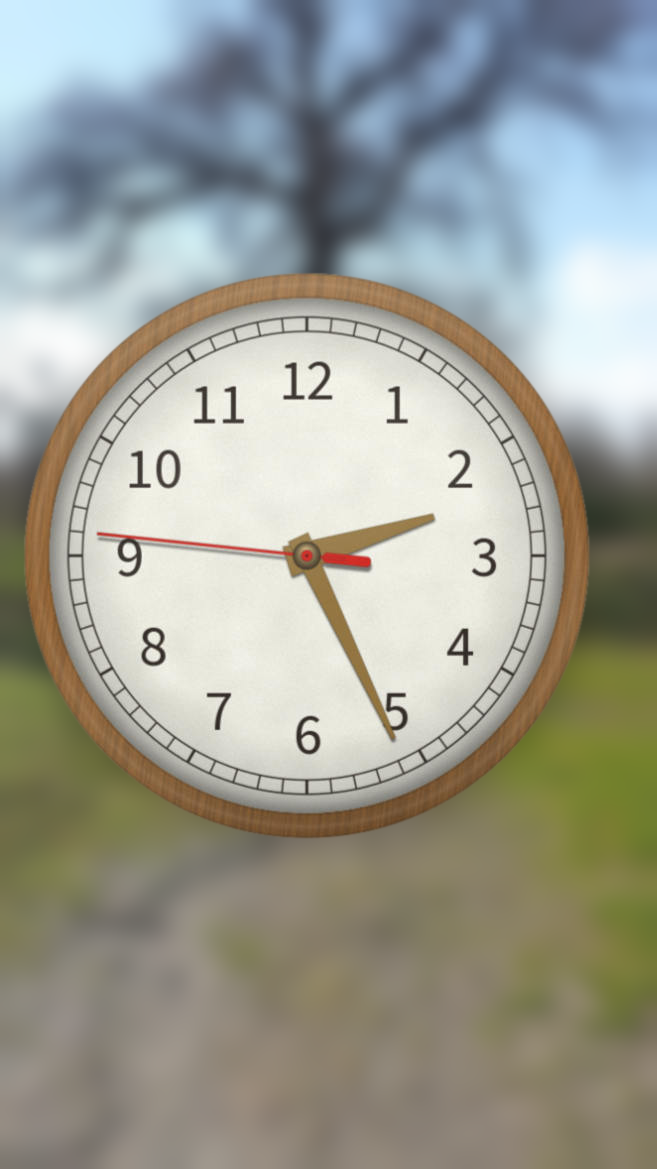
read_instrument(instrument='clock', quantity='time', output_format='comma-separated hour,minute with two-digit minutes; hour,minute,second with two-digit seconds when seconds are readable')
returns 2,25,46
